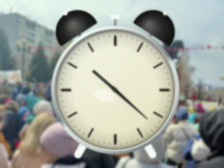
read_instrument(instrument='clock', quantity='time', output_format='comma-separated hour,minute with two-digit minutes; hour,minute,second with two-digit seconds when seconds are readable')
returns 10,22
